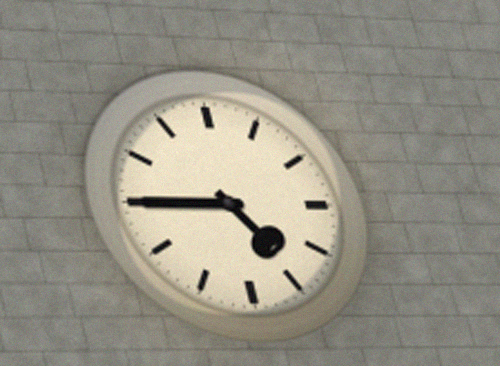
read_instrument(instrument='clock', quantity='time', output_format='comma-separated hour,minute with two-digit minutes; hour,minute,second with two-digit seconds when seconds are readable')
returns 4,45
